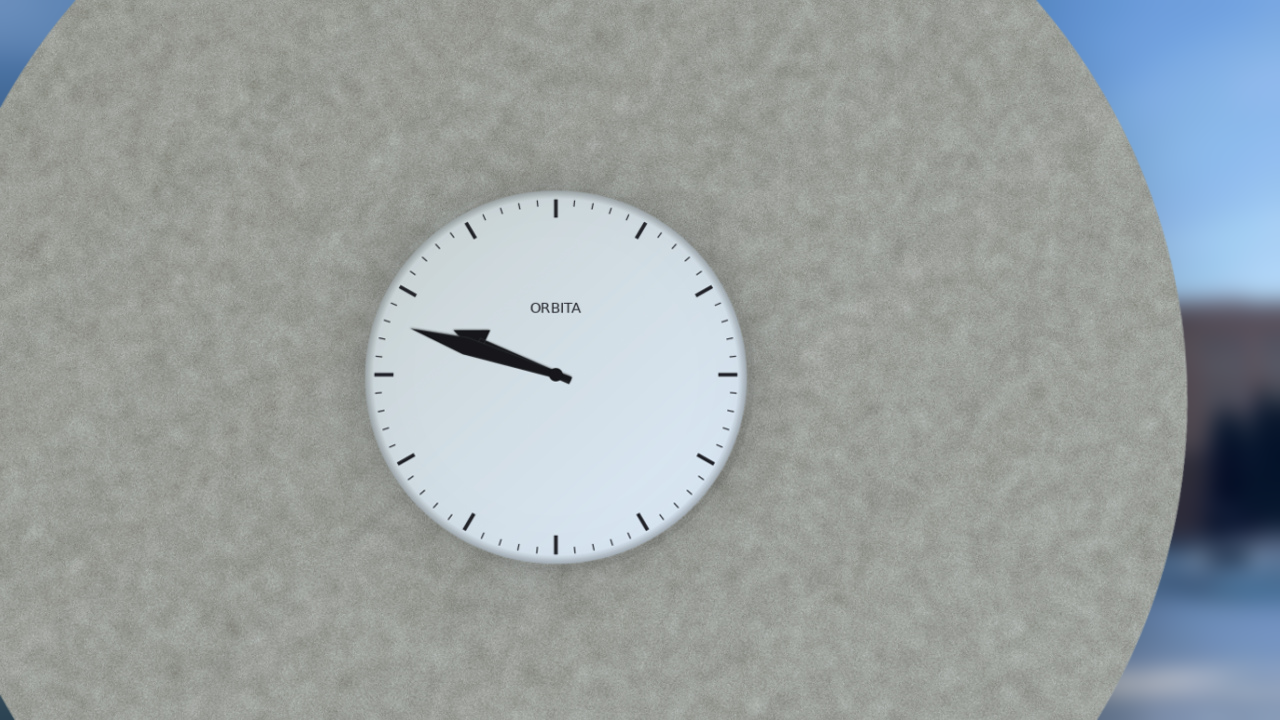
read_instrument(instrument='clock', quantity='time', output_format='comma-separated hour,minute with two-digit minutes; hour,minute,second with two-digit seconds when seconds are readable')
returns 9,48
